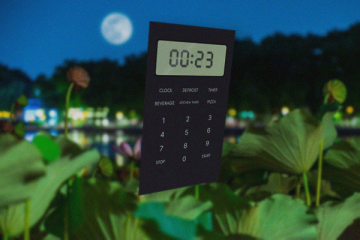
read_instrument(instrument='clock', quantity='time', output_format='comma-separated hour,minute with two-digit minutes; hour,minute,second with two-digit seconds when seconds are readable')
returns 0,23
